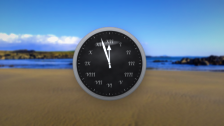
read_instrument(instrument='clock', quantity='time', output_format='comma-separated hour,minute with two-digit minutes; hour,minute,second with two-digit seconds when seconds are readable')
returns 11,57
